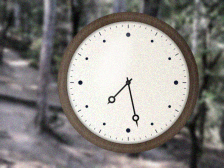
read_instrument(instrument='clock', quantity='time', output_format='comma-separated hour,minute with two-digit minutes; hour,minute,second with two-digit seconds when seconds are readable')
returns 7,28
